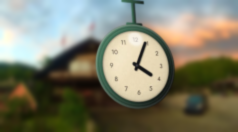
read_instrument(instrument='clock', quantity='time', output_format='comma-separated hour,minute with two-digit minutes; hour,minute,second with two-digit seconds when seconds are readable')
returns 4,04
